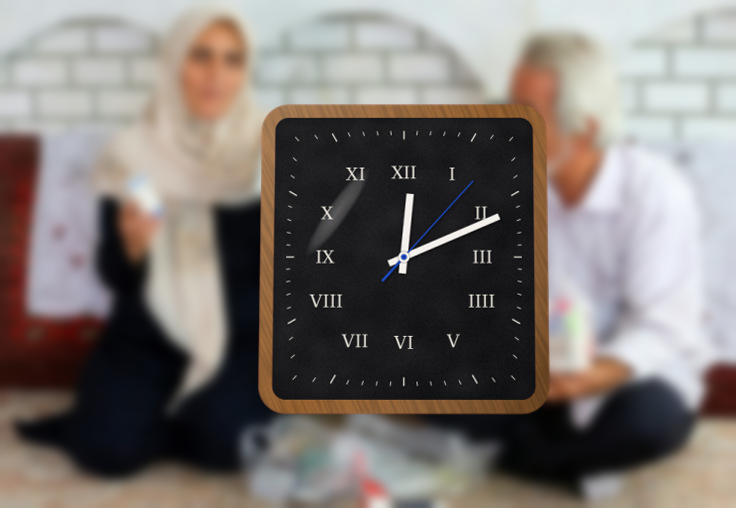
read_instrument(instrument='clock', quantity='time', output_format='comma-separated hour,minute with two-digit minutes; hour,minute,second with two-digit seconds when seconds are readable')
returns 12,11,07
